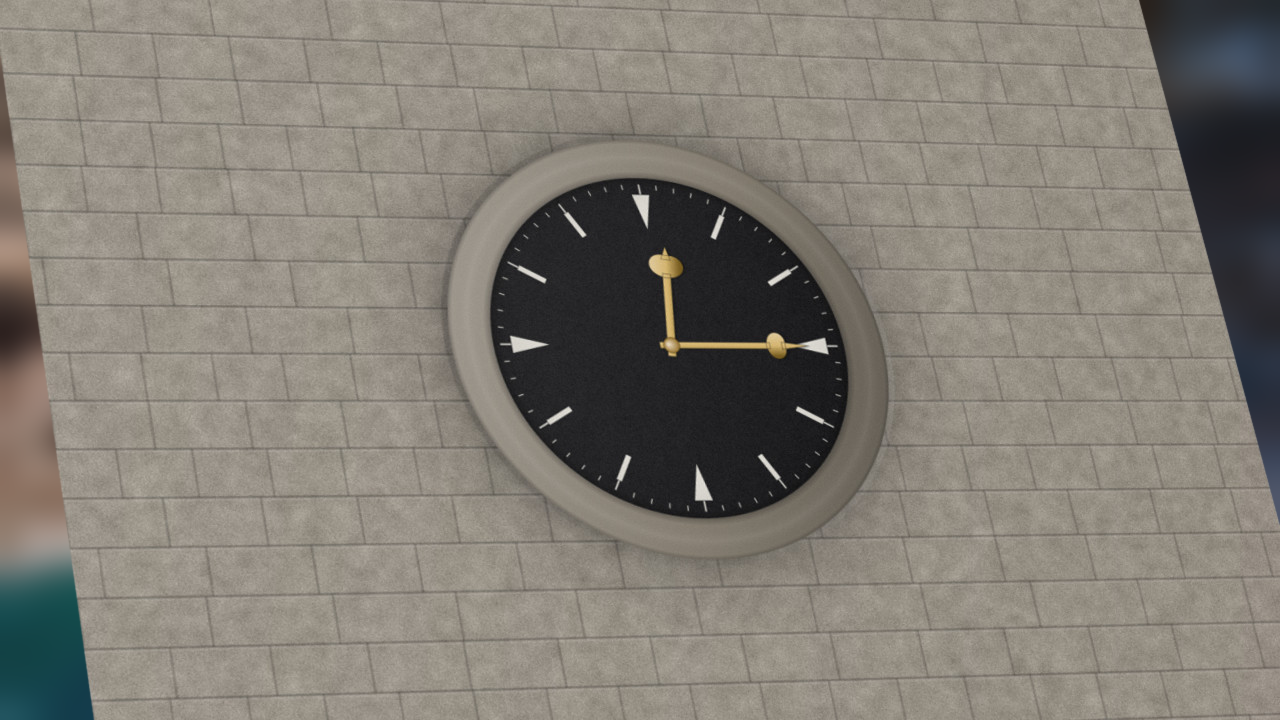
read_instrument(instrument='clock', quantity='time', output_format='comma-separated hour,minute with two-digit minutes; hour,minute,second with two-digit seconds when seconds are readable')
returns 12,15
